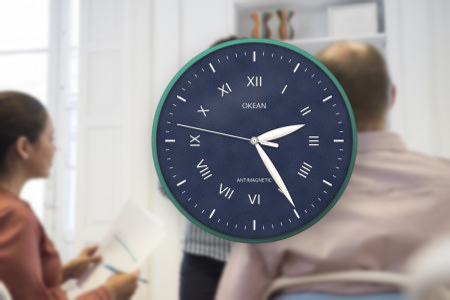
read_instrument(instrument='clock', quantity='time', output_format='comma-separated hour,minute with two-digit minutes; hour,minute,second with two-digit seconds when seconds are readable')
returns 2,24,47
